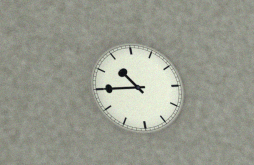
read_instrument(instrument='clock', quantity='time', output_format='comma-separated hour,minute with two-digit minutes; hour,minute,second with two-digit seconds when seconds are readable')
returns 10,45
